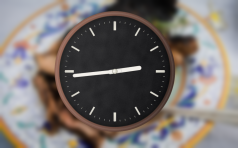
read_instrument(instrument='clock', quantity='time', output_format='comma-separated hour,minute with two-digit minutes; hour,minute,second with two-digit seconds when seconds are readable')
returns 2,44
